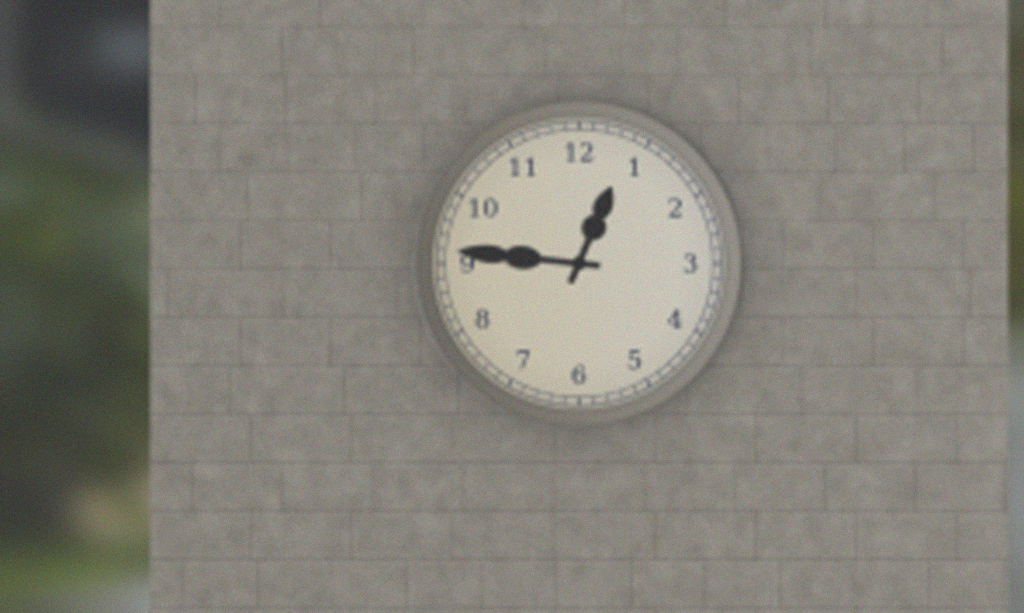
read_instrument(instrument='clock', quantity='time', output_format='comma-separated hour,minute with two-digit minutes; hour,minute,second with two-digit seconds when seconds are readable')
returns 12,46
